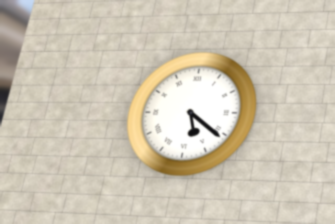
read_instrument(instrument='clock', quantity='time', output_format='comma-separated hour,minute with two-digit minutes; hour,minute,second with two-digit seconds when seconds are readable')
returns 5,21
